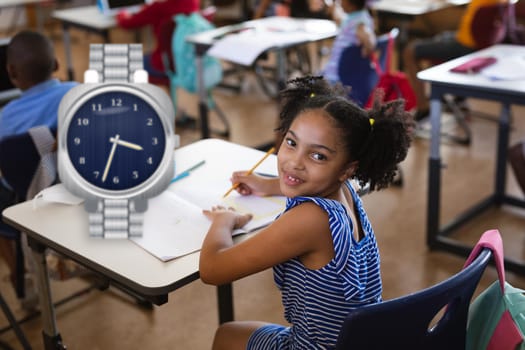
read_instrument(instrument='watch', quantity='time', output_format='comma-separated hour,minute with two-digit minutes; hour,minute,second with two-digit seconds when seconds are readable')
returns 3,33
